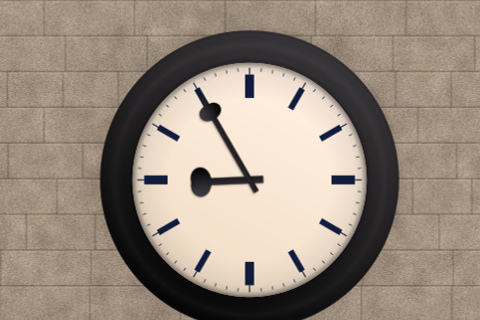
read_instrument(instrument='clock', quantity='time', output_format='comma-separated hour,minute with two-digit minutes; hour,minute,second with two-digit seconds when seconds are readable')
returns 8,55
